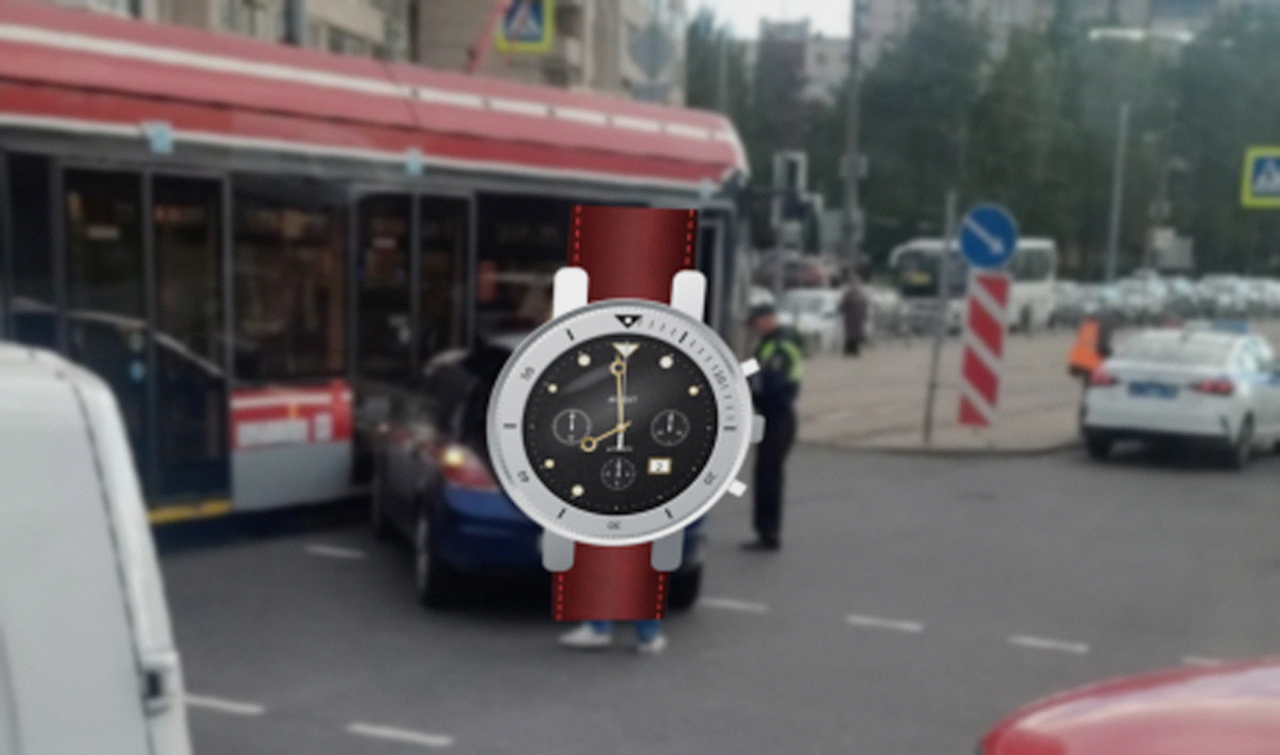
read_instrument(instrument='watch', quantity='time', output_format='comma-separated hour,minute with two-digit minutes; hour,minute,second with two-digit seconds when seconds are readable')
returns 7,59
